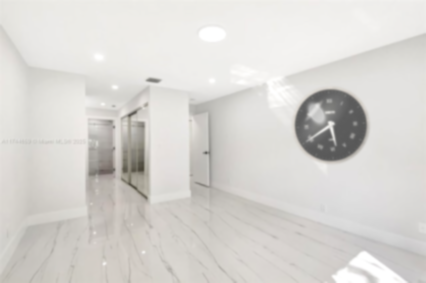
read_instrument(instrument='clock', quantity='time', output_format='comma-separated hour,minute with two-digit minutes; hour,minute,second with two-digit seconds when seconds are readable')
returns 5,40
